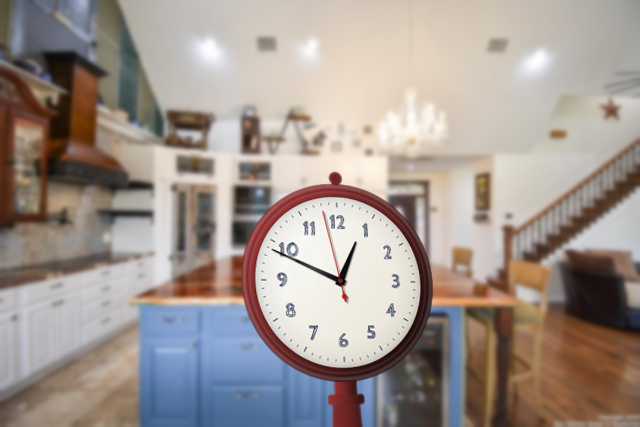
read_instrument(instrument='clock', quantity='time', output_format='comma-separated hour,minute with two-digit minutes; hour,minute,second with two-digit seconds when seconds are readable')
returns 12,48,58
